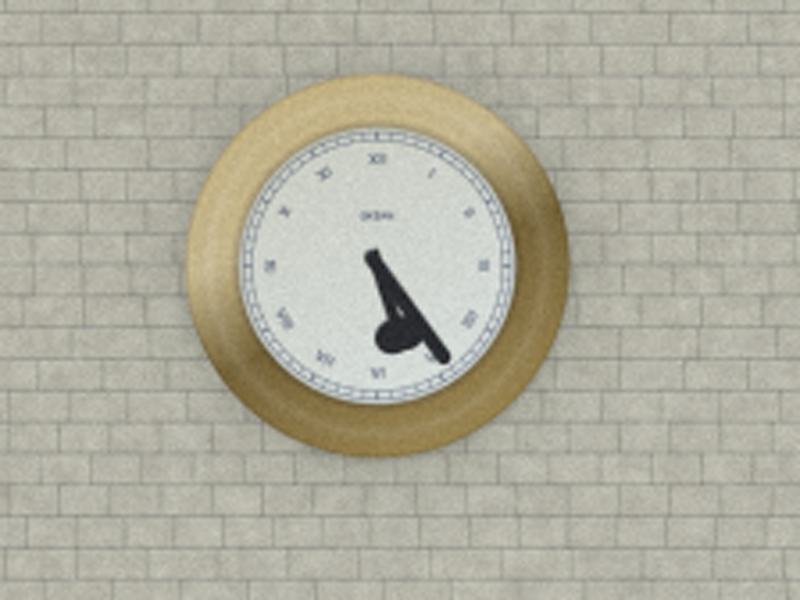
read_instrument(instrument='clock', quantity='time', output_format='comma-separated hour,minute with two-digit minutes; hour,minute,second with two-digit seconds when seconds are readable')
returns 5,24
